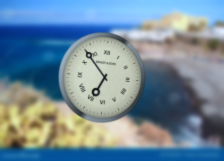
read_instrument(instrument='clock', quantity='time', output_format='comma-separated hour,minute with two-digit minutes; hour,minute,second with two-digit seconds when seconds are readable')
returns 6,53
